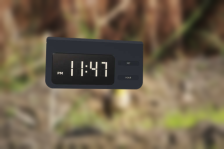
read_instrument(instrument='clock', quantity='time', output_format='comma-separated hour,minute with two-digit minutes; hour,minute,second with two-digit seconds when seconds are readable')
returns 11,47
